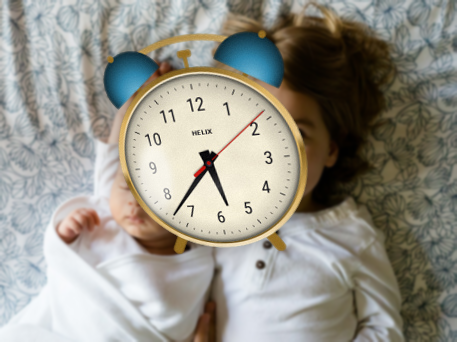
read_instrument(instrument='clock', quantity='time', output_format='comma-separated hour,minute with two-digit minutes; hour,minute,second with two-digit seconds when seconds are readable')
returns 5,37,09
